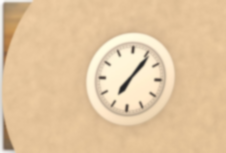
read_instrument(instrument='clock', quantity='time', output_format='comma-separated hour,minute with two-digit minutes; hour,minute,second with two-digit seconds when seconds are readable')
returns 7,06
